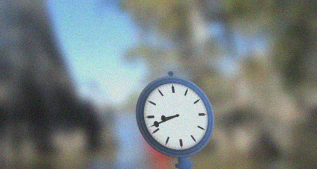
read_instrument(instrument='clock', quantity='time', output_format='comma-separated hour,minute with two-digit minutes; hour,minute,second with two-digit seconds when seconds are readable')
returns 8,42
